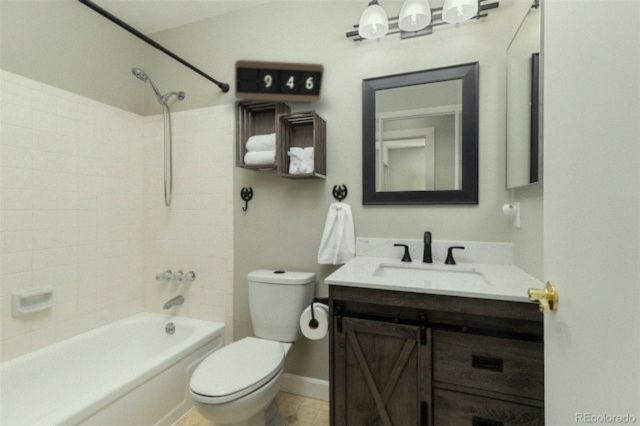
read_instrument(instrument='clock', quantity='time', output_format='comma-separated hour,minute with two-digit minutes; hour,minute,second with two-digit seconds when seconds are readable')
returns 9,46
